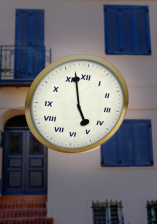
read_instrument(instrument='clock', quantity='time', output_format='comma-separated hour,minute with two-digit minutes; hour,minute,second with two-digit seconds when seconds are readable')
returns 4,57
